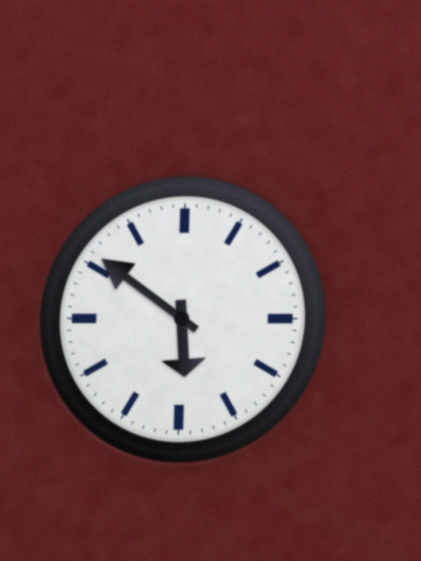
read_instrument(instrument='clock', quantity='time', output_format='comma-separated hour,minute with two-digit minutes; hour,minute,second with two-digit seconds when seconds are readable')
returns 5,51
